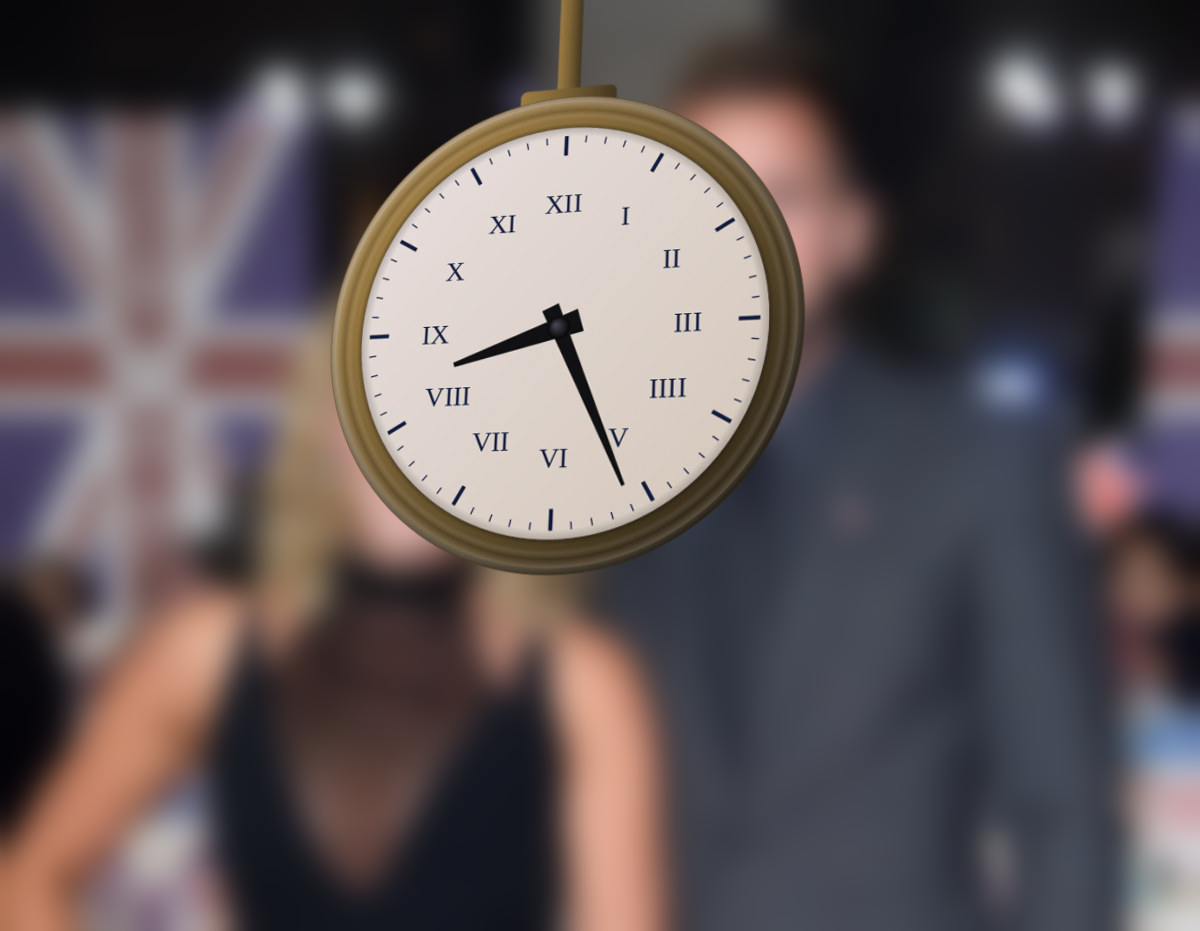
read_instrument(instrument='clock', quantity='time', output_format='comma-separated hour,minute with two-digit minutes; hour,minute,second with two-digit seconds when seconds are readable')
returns 8,26
